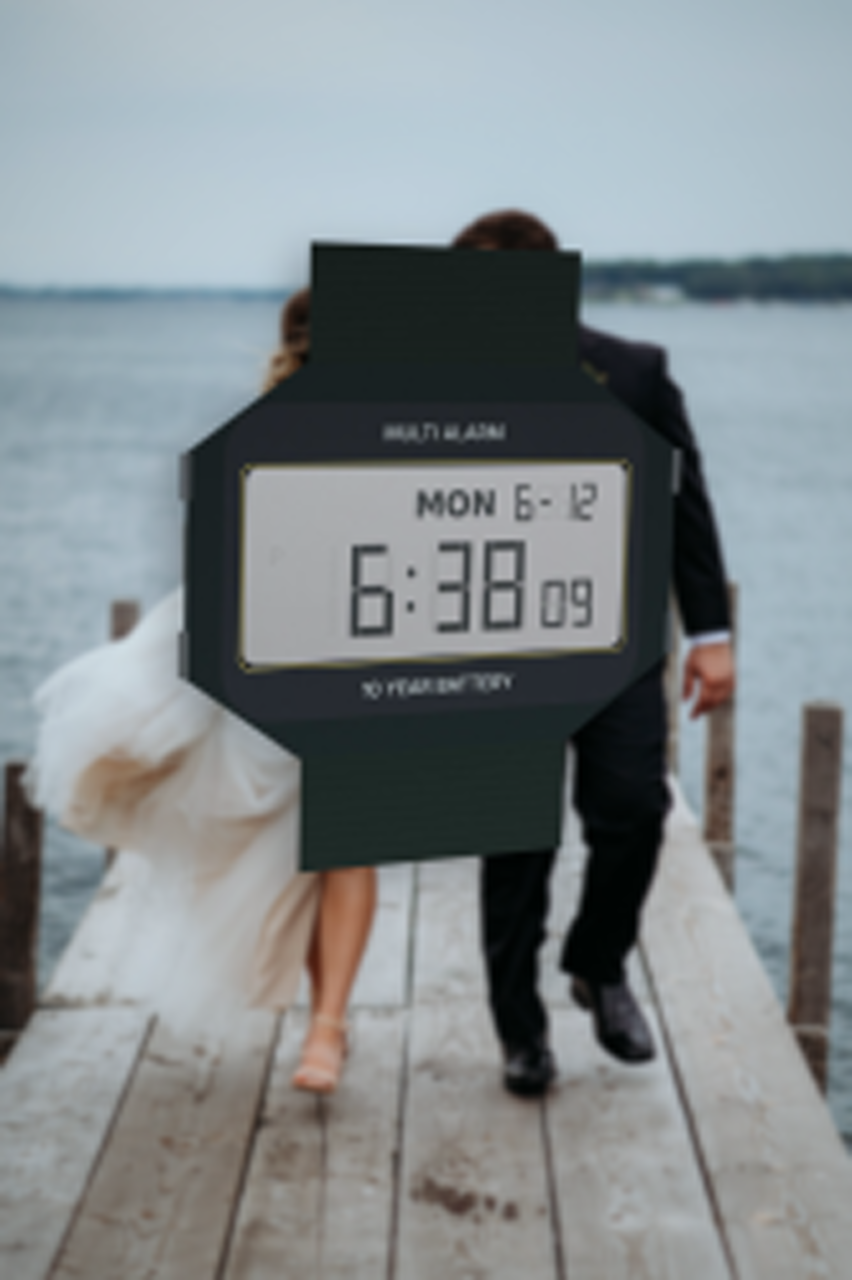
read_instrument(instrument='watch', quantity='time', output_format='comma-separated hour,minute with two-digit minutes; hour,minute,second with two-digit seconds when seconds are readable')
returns 6,38,09
